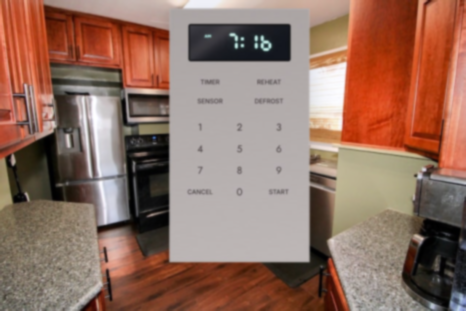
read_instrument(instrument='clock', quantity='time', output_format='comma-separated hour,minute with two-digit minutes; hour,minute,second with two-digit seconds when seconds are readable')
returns 7,16
